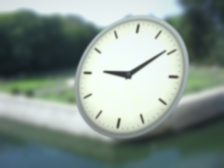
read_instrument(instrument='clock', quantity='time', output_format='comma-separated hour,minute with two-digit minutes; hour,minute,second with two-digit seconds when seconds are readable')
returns 9,09
